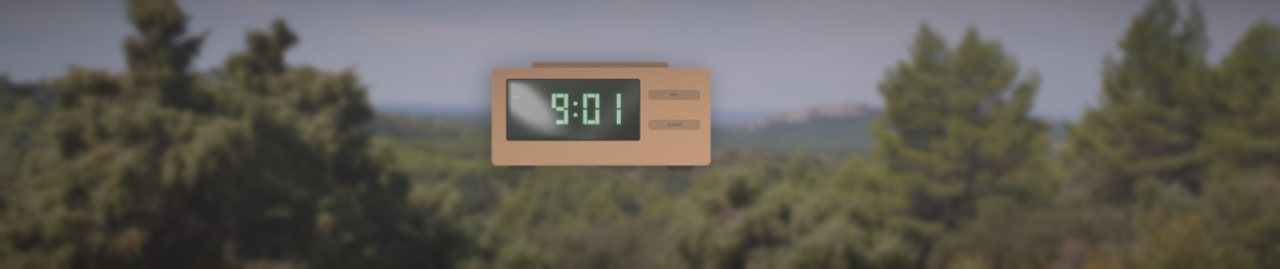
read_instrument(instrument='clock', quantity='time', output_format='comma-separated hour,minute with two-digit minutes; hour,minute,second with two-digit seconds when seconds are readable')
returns 9,01
